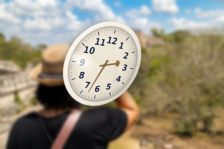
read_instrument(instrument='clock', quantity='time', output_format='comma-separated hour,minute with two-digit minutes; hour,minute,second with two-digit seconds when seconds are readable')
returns 2,33
